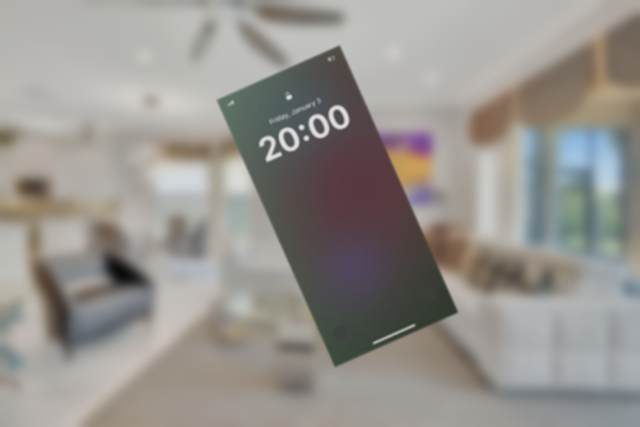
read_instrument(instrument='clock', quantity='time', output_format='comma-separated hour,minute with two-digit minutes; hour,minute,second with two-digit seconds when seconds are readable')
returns 20,00
